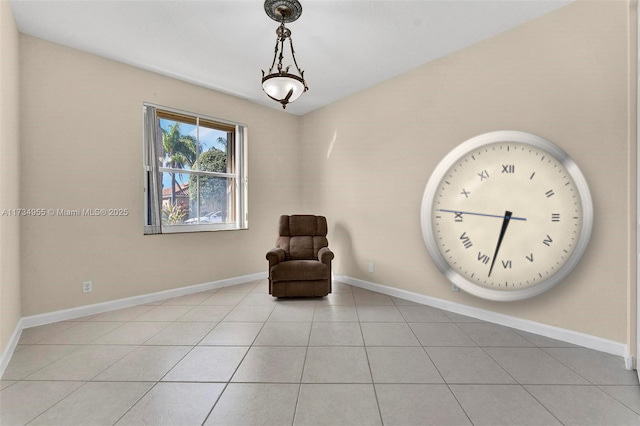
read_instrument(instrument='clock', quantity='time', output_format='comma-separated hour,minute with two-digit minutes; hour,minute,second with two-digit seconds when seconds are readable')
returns 6,32,46
